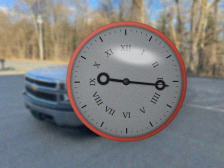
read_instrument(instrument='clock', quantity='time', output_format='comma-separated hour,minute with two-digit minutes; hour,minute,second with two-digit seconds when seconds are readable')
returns 9,16
